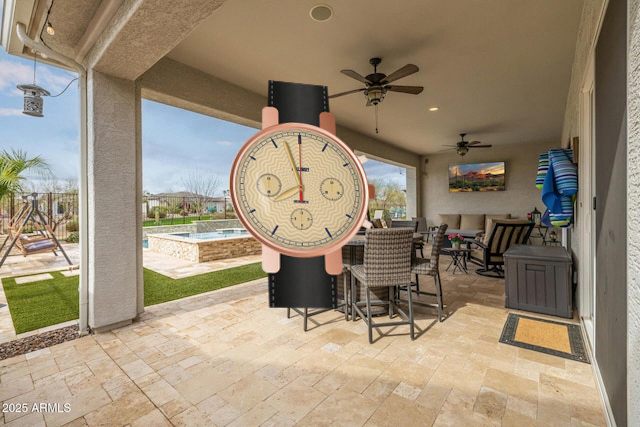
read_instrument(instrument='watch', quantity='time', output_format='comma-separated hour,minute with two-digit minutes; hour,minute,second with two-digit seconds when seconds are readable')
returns 7,57
